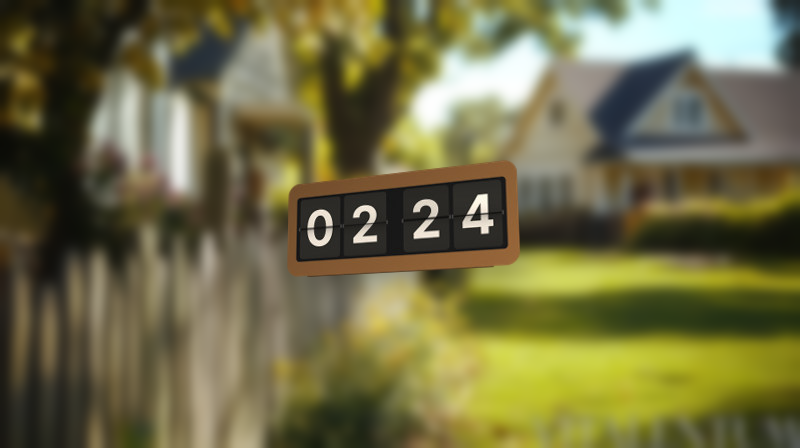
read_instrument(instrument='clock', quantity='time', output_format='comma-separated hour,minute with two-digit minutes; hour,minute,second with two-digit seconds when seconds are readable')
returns 2,24
